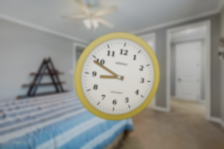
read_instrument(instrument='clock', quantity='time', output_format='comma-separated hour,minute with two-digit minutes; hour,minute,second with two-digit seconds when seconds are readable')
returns 8,49
